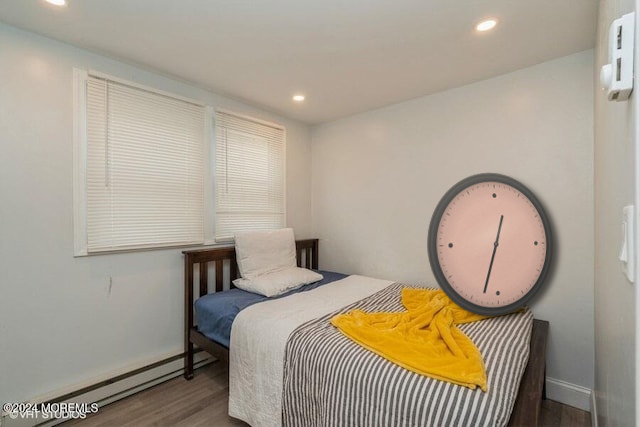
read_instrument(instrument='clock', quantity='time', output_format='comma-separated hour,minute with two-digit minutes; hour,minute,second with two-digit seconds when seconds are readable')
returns 12,33
